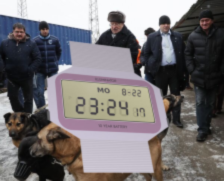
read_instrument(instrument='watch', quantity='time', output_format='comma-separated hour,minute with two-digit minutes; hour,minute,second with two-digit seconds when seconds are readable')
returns 23,24,17
